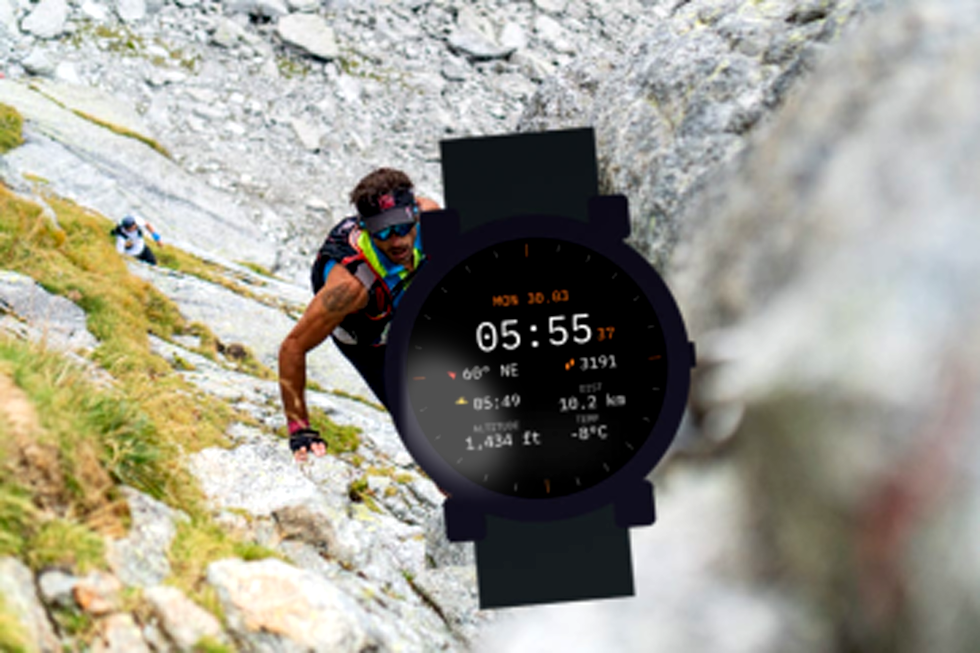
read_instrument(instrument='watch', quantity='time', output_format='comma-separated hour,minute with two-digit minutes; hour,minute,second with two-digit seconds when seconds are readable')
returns 5,55
